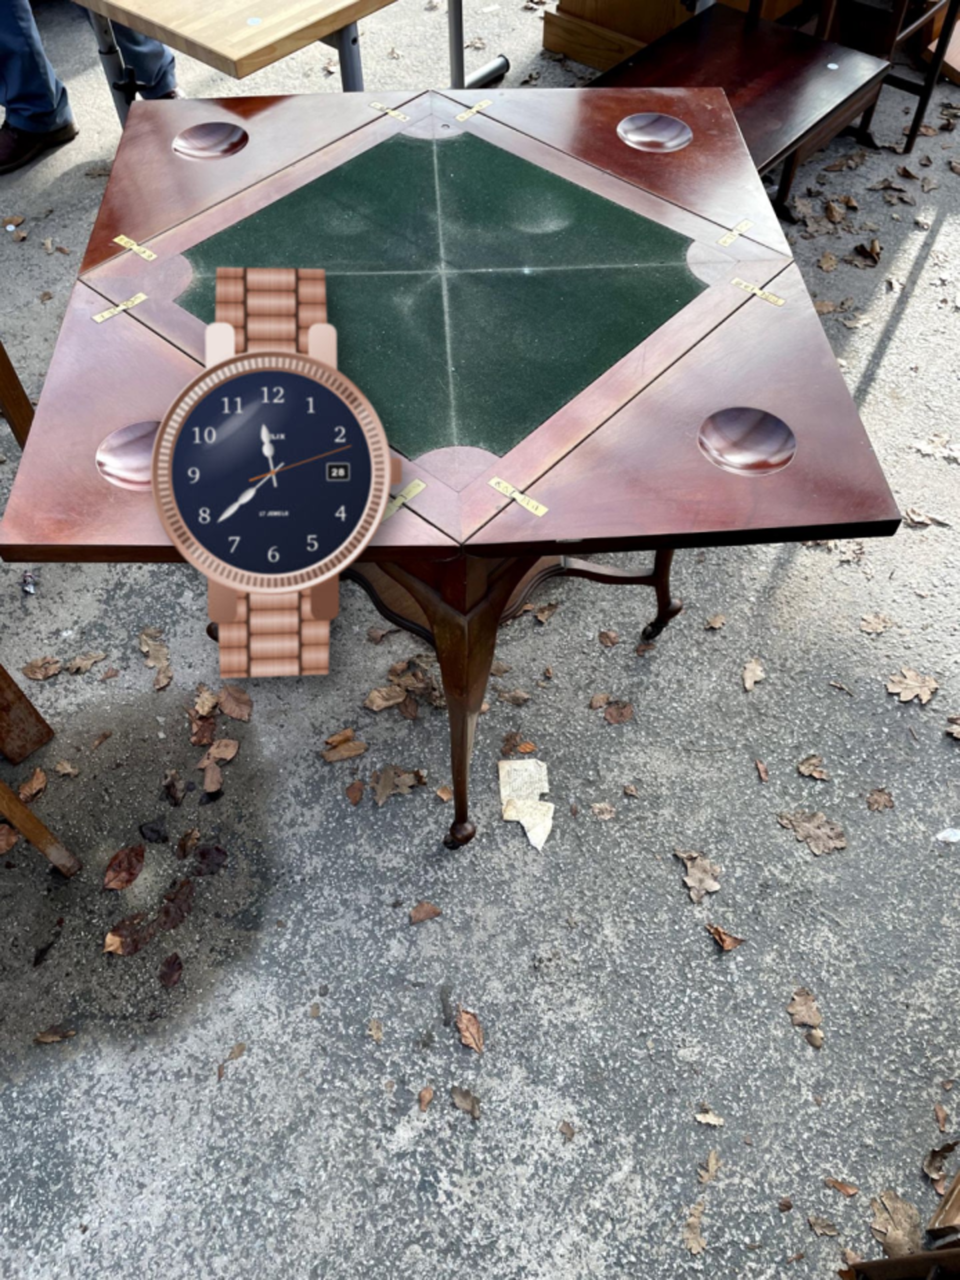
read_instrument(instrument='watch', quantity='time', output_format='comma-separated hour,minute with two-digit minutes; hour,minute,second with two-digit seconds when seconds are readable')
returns 11,38,12
